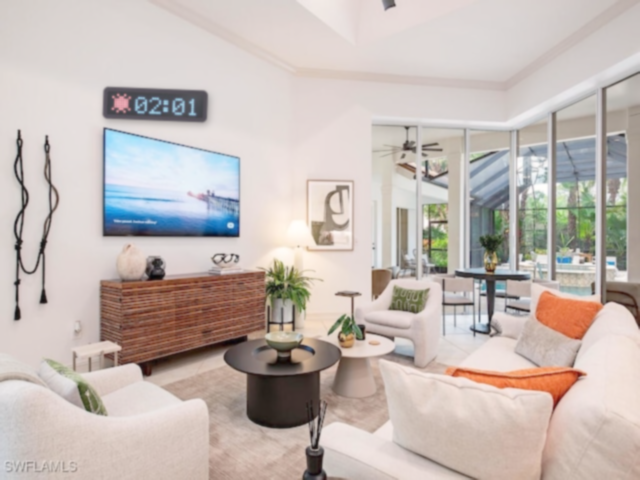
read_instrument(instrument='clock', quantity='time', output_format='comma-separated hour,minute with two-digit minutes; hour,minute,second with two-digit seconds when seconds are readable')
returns 2,01
